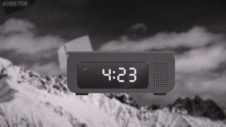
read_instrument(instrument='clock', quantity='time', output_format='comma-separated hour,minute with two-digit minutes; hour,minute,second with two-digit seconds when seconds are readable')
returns 4,23
